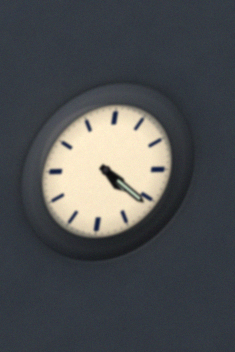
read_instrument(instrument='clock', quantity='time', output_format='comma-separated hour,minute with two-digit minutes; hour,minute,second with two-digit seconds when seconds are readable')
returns 4,21
